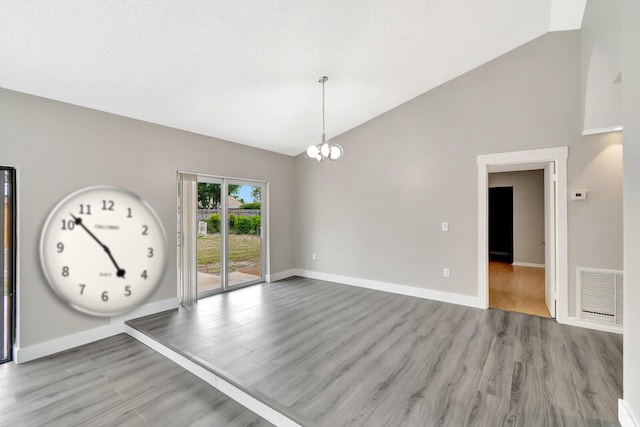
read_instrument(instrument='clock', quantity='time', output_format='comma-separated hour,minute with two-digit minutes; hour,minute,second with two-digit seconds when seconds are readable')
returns 4,52
